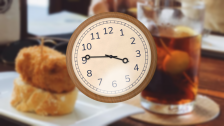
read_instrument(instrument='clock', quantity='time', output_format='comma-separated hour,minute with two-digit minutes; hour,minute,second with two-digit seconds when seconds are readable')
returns 3,46
